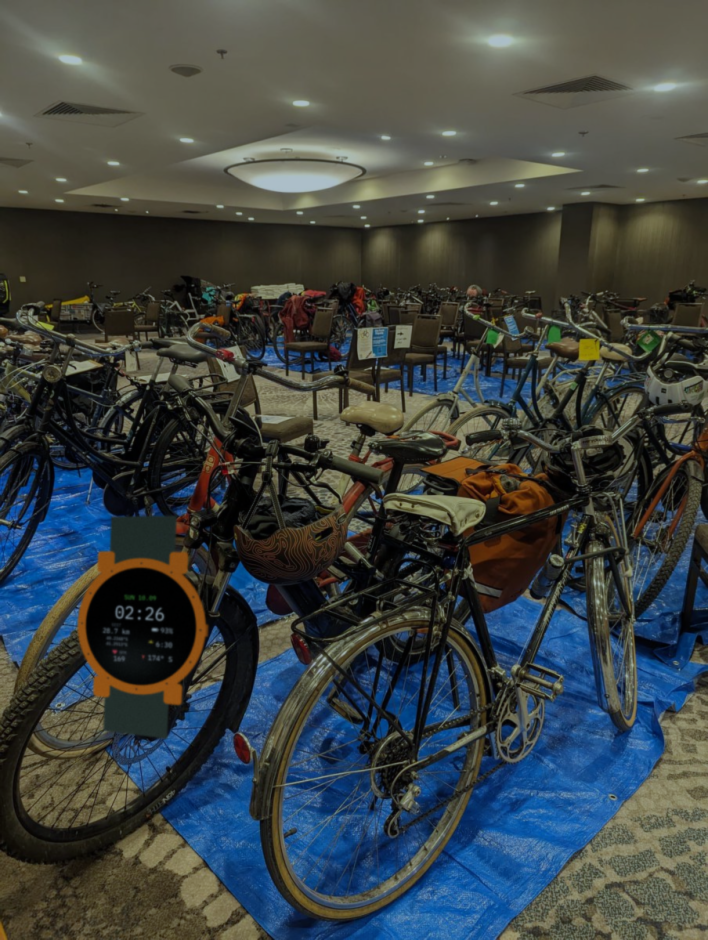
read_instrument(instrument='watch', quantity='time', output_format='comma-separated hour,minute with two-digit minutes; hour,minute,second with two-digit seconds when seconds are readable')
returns 2,26
